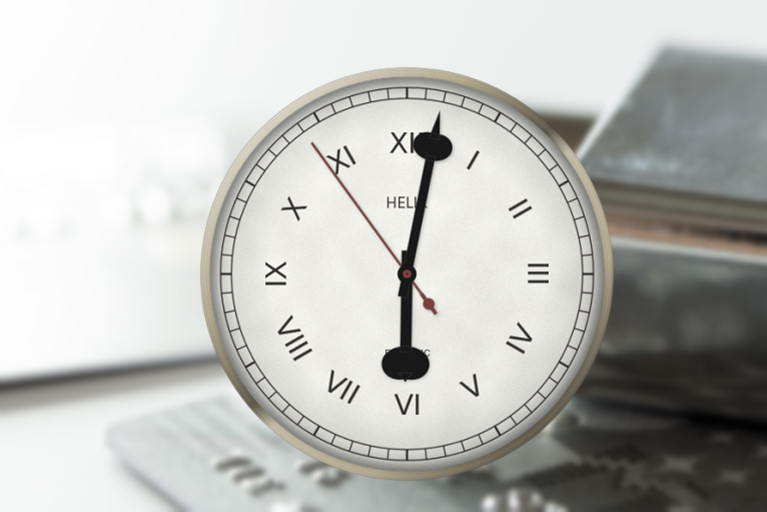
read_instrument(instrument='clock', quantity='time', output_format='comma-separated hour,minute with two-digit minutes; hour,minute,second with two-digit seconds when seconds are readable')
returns 6,01,54
